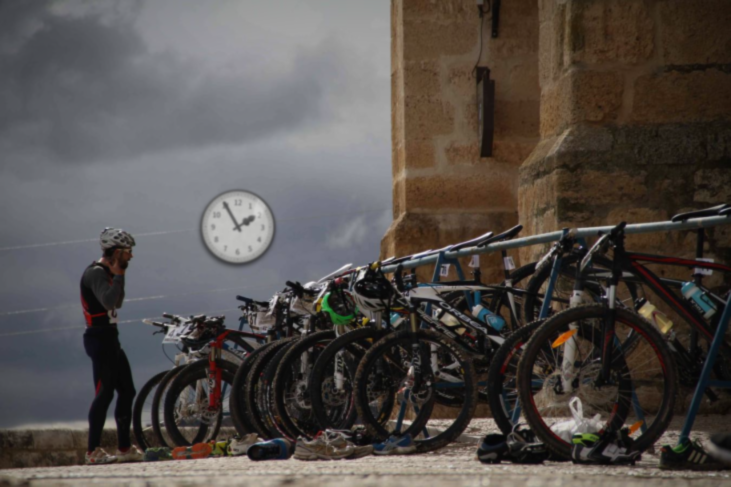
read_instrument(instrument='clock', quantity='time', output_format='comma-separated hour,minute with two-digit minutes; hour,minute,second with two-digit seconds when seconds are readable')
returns 1,55
